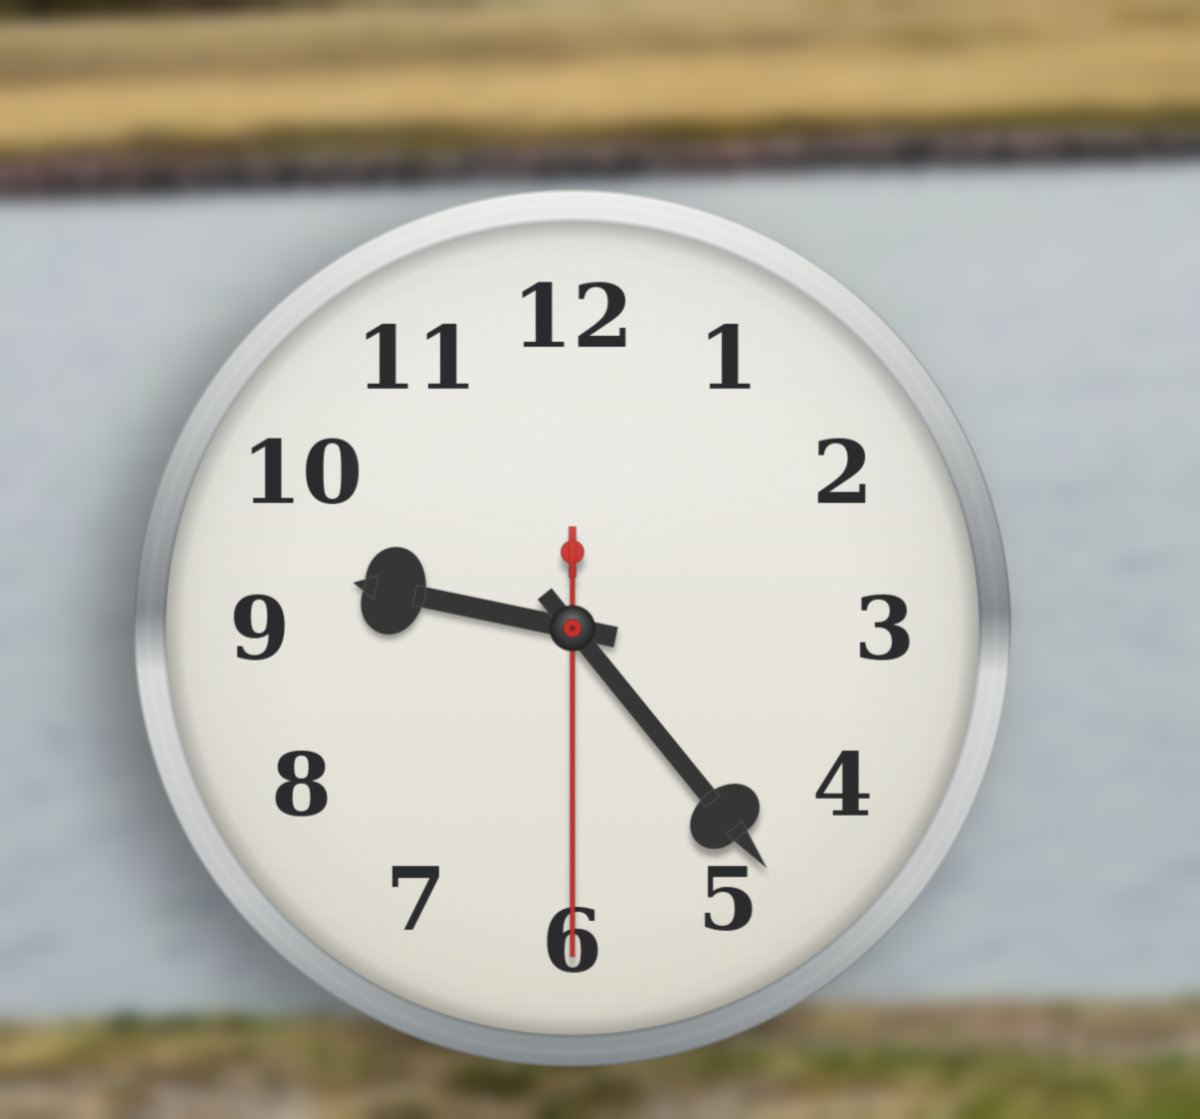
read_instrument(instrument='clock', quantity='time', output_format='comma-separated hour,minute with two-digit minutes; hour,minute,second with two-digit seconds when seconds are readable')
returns 9,23,30
